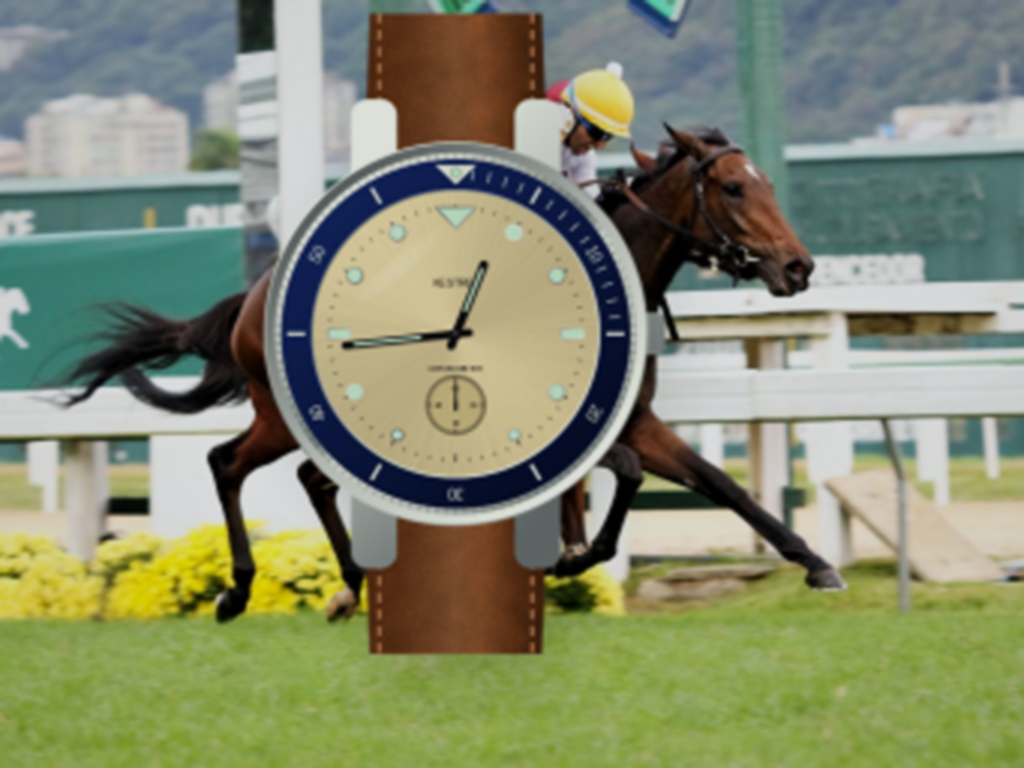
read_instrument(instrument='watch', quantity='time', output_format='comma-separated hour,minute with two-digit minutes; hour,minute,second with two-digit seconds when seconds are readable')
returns 12,44
